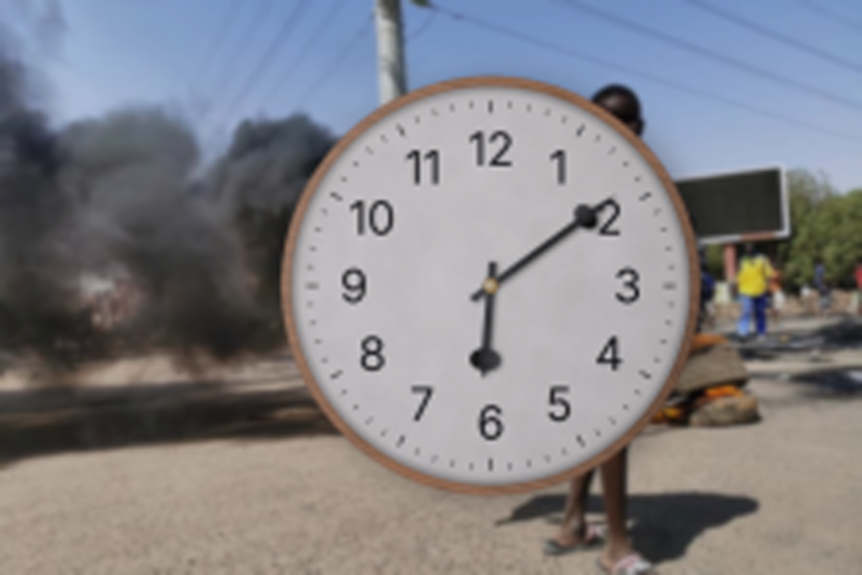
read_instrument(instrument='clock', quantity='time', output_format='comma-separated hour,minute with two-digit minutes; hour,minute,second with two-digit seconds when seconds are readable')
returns 6,09
